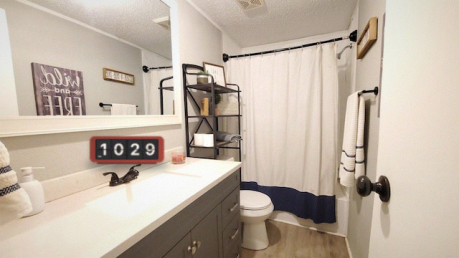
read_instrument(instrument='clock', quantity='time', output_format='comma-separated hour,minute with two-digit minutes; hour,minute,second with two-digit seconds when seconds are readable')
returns 10,29
